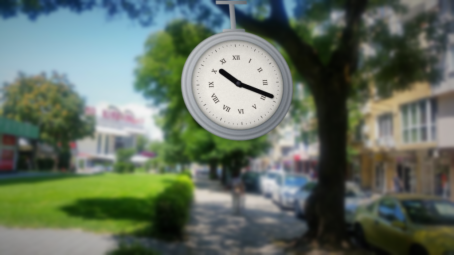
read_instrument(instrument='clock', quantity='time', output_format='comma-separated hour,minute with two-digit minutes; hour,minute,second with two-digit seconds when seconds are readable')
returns 10,19
